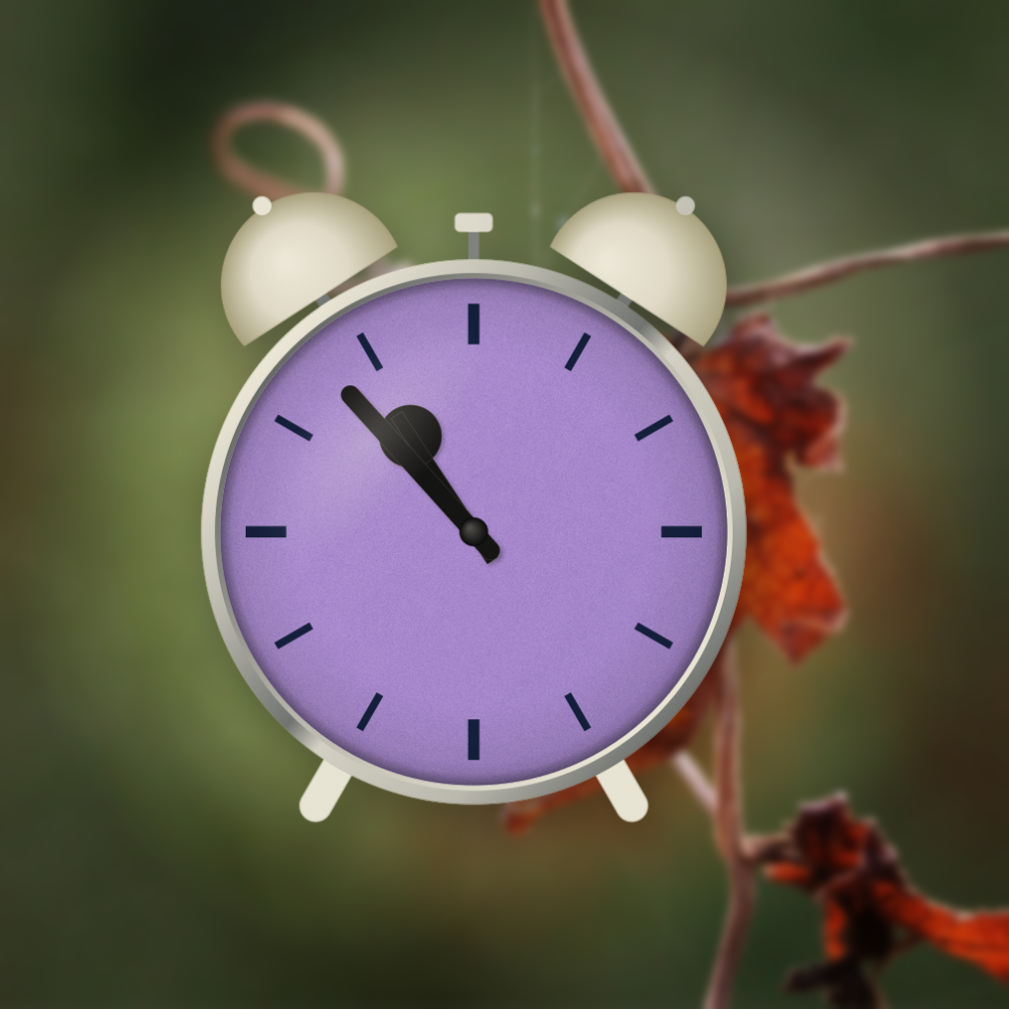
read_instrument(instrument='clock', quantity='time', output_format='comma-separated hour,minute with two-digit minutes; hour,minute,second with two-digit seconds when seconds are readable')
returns 10,53
